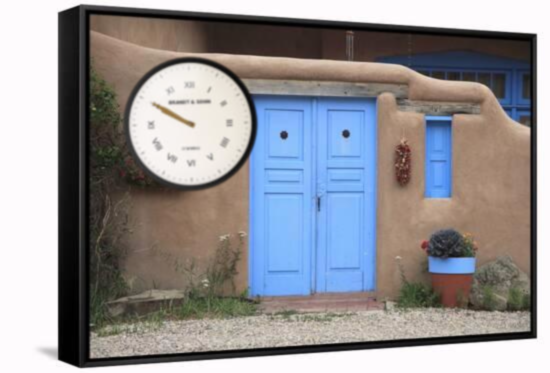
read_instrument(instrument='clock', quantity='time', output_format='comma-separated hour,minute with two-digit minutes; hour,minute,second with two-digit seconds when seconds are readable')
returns 9,50
